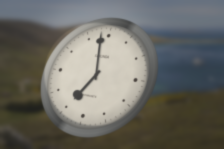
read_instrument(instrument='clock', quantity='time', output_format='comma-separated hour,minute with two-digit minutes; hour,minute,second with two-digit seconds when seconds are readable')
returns 6,58
